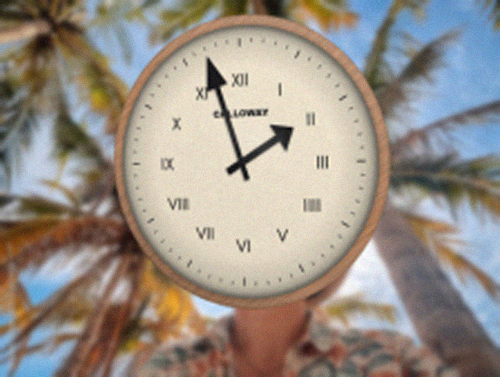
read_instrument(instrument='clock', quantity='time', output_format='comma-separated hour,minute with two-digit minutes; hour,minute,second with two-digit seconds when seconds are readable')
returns 1,57
